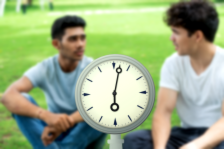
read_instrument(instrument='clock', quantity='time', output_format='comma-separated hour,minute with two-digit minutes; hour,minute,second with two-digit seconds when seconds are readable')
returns 6,02
